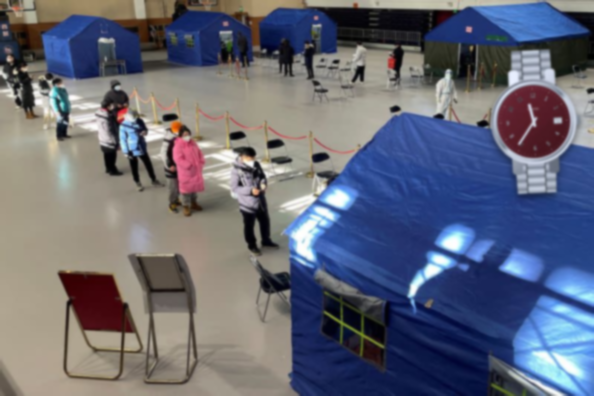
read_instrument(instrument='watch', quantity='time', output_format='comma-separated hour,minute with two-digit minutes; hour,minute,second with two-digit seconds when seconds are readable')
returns 11,36
